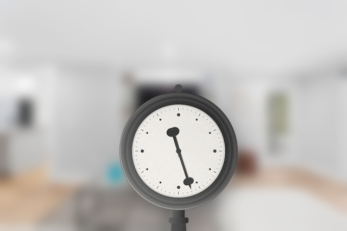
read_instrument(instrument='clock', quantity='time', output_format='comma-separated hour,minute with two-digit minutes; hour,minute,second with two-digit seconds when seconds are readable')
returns 11,27
